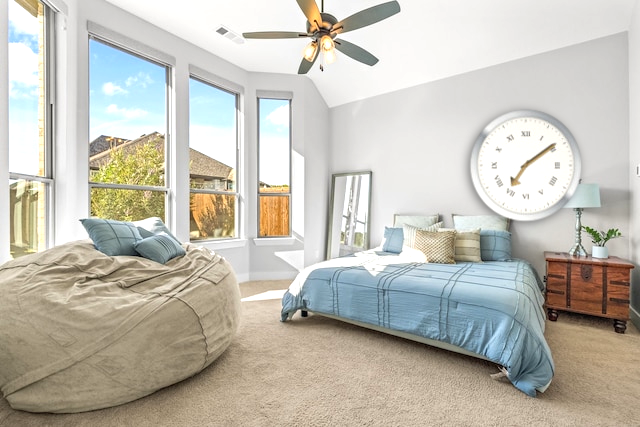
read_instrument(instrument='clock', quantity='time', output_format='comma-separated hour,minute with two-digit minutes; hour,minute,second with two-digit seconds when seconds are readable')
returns 7,09
